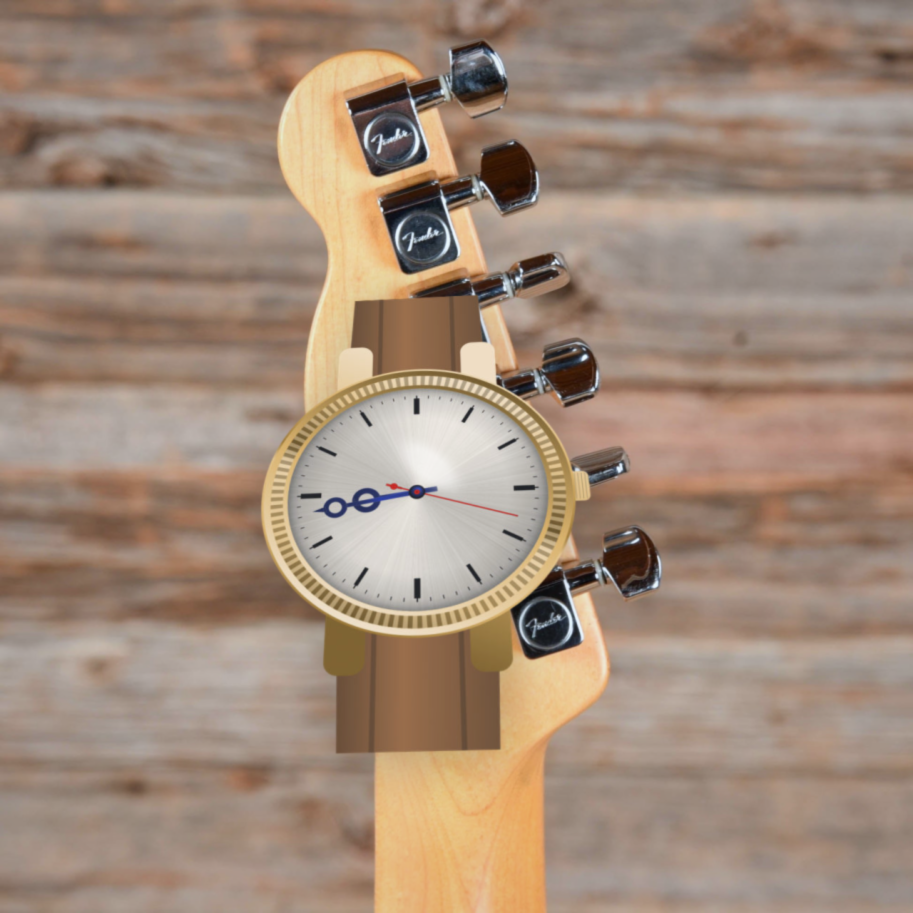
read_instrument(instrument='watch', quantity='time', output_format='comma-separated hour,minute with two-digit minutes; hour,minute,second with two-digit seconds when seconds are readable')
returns 8,43,18
